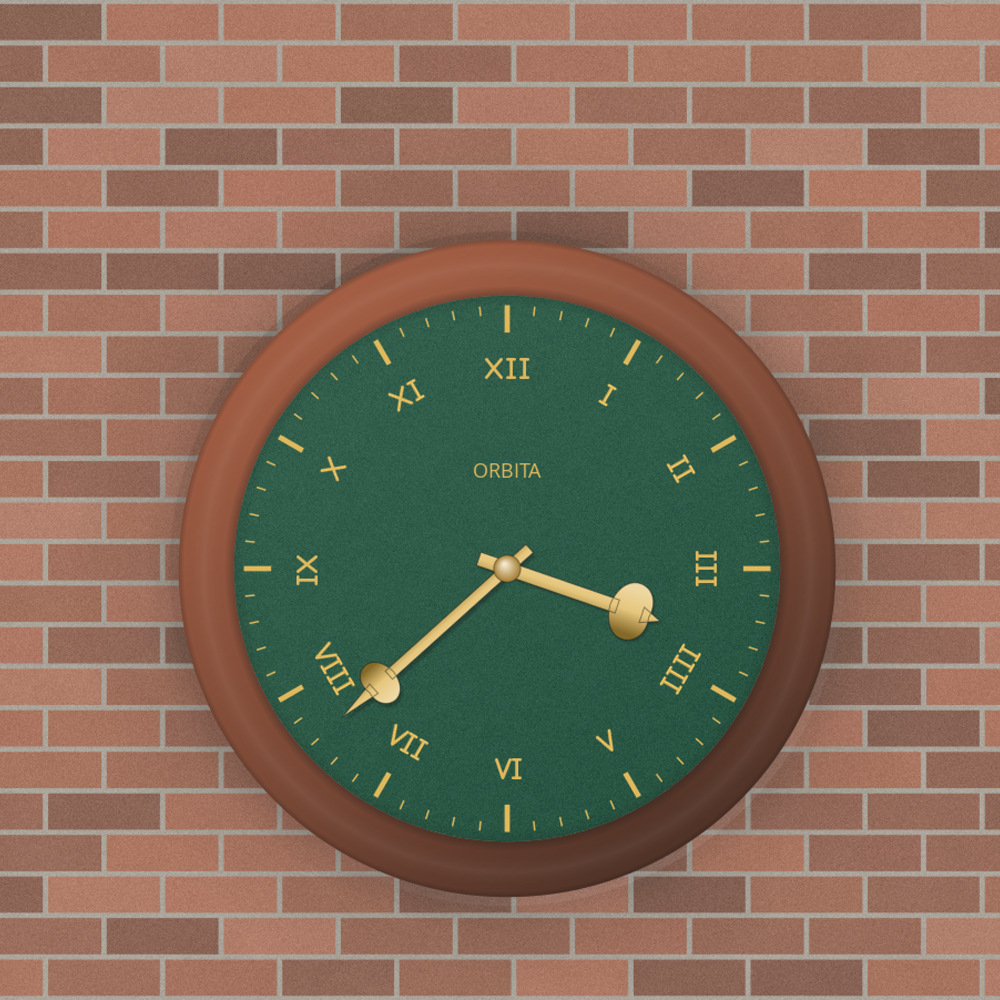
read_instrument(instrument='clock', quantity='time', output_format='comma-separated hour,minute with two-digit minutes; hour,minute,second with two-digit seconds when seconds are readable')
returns 3,38
